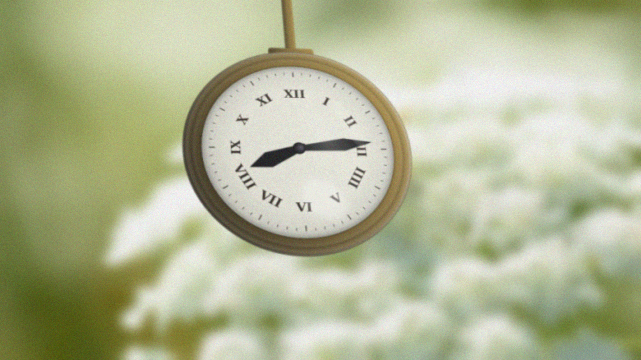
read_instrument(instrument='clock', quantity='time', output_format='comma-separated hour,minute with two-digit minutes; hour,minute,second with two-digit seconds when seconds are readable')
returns 8,14
